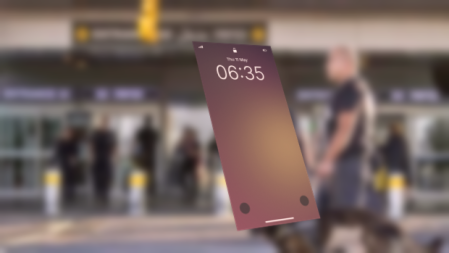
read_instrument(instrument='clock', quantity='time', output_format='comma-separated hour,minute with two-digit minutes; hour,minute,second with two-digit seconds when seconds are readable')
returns 6,35
